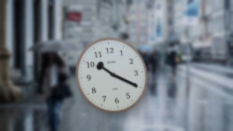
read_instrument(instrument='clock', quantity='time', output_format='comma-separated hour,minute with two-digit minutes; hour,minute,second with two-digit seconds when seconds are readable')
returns 10,20
